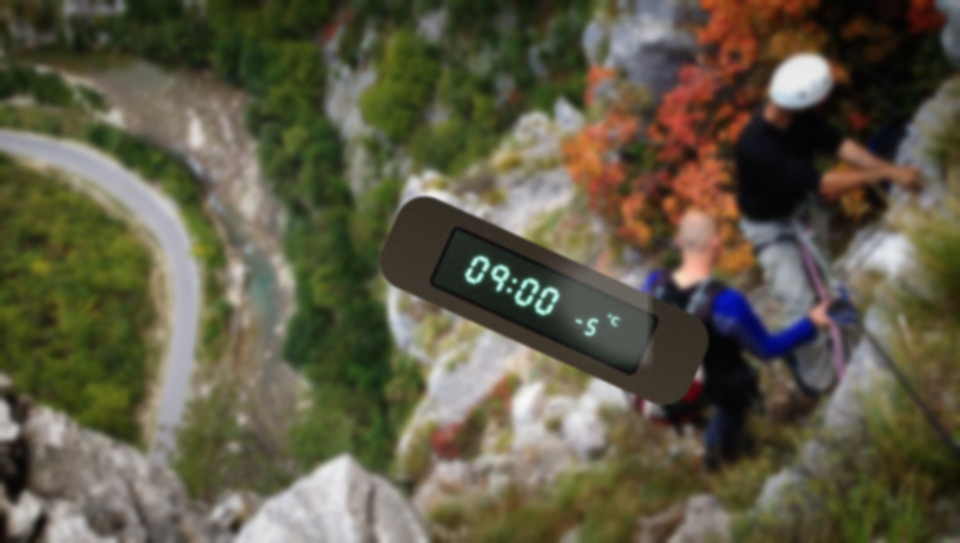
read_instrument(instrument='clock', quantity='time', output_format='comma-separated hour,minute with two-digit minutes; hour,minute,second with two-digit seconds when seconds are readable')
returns 9,00
